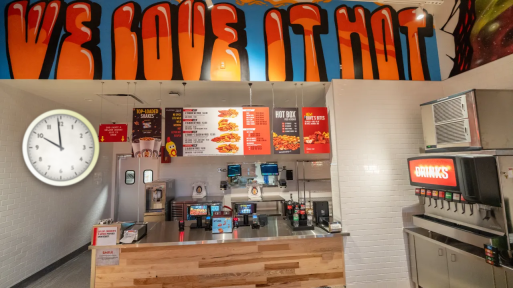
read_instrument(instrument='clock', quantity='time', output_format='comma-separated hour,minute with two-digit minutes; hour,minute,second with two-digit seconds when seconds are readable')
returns 9,59
